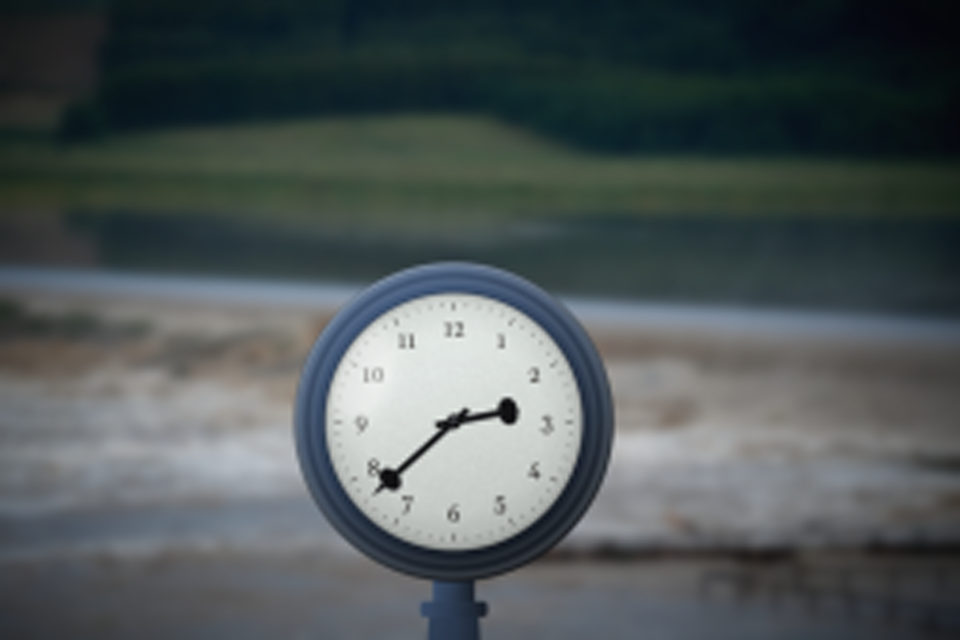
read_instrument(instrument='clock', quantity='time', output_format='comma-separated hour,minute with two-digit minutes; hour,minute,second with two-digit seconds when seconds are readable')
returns 2,38
